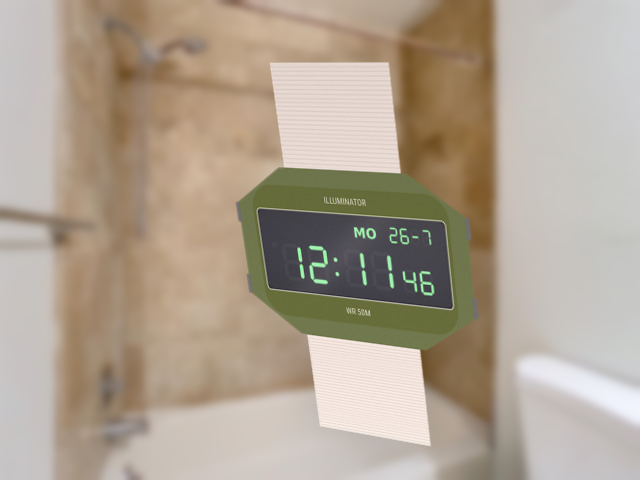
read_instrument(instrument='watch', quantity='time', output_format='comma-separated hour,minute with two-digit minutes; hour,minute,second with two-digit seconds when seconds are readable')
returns 12,11,46
